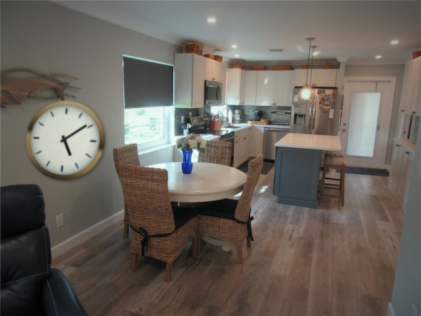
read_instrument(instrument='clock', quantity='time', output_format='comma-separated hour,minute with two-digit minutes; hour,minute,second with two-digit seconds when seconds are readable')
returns 5,09
